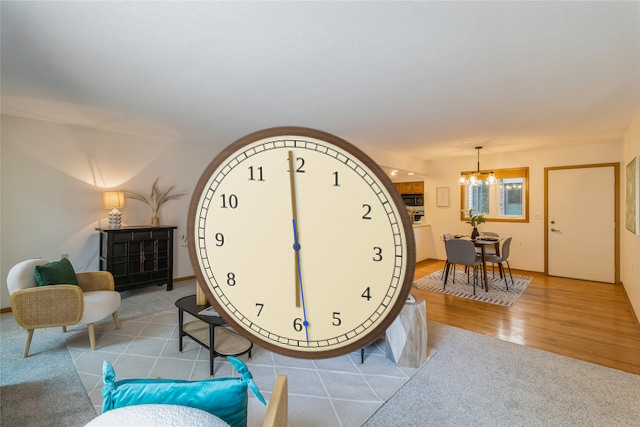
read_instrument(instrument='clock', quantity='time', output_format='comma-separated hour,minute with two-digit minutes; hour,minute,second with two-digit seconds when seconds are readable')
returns 5,59,29
